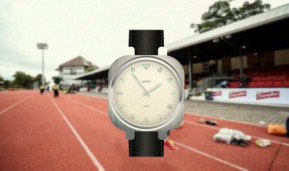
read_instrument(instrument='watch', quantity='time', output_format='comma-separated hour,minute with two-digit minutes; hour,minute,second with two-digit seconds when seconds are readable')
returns 1,54
